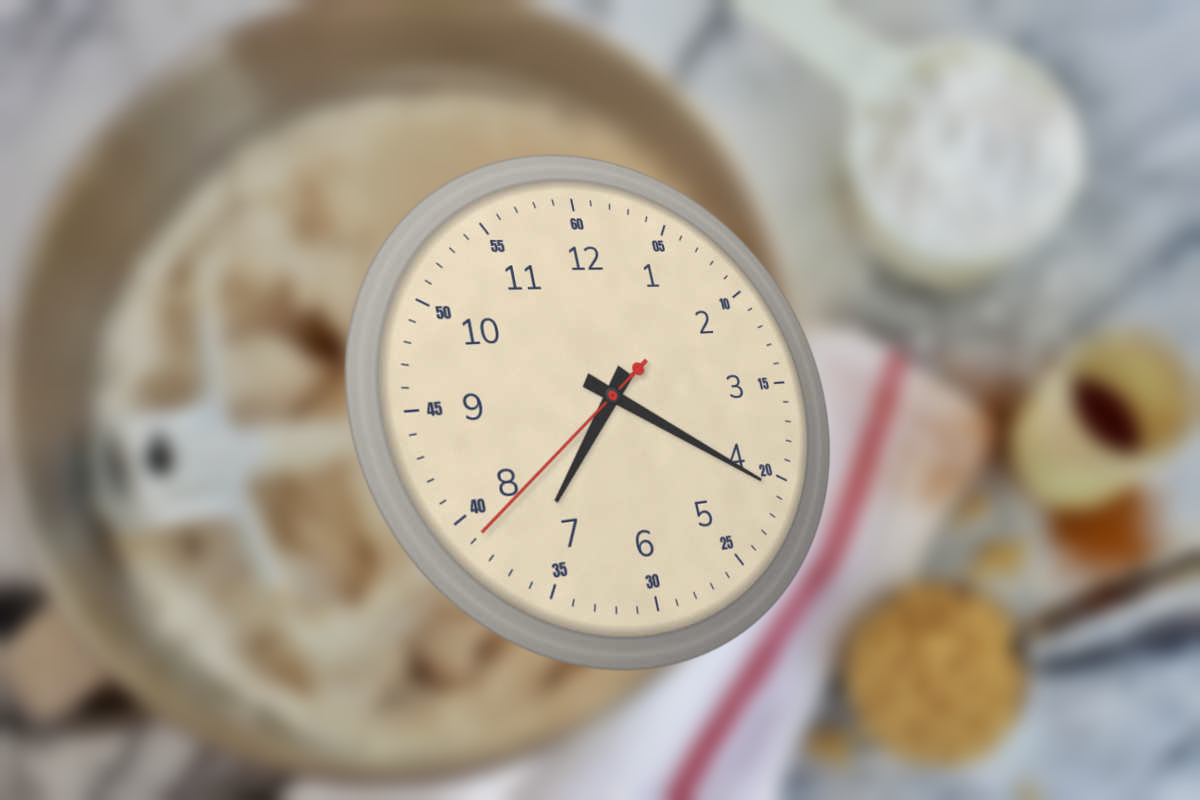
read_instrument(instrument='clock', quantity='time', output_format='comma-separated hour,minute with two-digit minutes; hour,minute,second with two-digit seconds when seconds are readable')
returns 7,20,39
